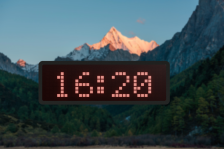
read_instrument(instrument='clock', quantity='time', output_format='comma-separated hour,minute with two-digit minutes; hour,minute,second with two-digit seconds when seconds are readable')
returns 16,20
